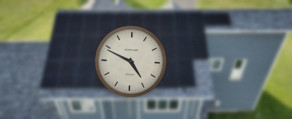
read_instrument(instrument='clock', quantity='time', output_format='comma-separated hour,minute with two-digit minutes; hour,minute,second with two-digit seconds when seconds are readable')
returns 4,49
